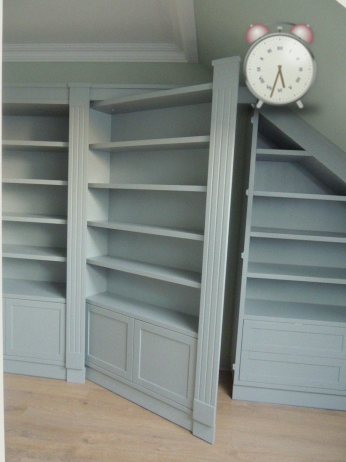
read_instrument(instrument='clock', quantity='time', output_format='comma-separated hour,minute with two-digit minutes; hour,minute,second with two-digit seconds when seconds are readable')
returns 5,33
